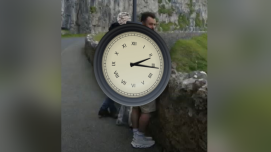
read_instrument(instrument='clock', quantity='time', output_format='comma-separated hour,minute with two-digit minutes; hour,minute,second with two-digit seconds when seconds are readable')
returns 2,16
